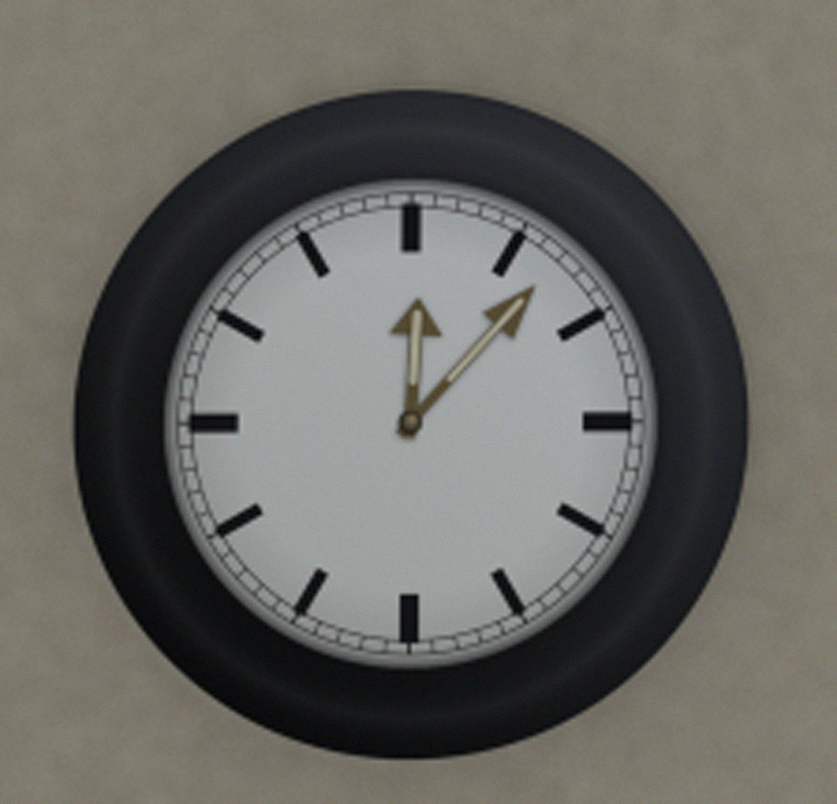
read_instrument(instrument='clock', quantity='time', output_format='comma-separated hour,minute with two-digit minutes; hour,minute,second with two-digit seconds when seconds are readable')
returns 12,07
